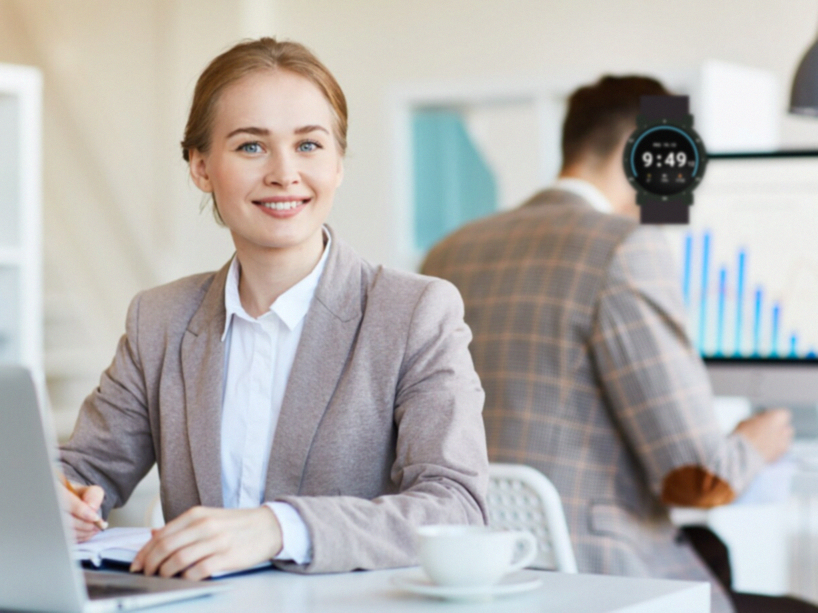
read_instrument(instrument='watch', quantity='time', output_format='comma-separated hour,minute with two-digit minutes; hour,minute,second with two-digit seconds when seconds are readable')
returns 9,49
